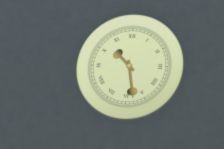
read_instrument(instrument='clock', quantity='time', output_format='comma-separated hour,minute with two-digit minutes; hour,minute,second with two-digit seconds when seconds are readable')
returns 10,28
